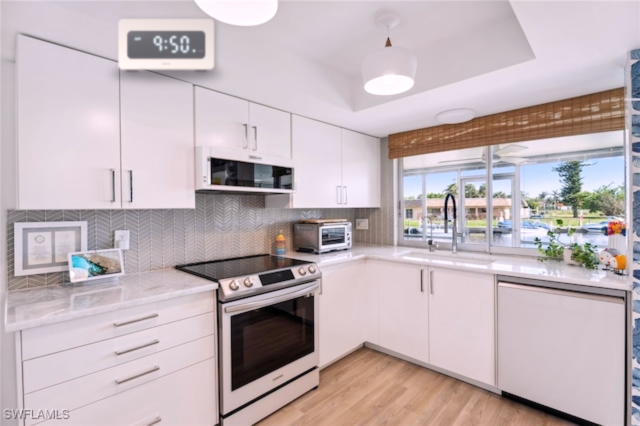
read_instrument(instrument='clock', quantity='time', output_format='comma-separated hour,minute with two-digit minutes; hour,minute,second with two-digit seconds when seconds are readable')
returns 9,50
